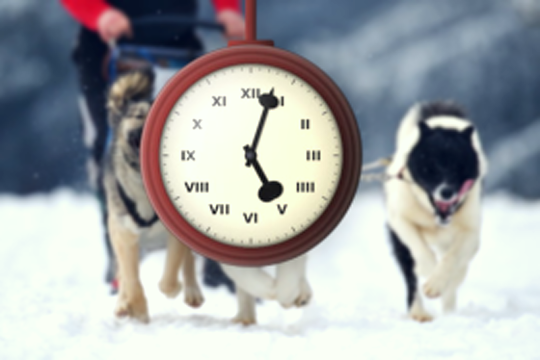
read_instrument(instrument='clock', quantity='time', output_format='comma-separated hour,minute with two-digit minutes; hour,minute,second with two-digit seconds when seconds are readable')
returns 5,03
